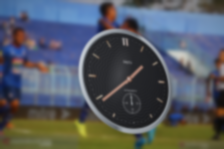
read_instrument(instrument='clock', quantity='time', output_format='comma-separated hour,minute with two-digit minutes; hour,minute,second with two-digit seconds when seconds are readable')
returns 1,39
